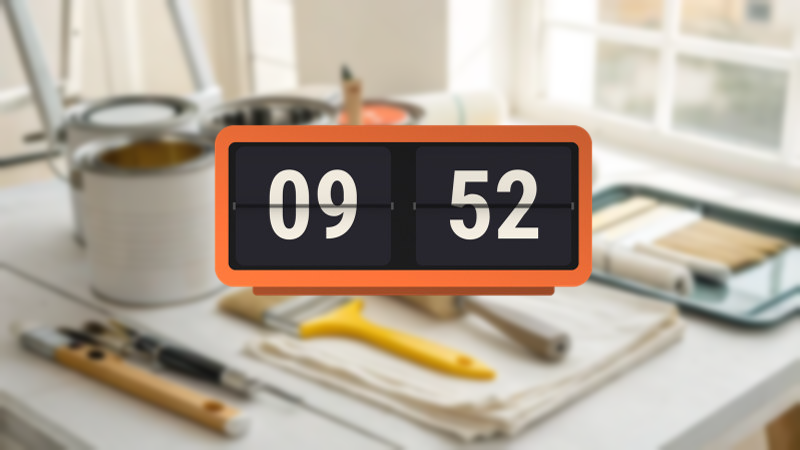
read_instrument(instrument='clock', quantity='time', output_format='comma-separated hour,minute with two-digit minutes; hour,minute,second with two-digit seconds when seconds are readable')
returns 9,52
